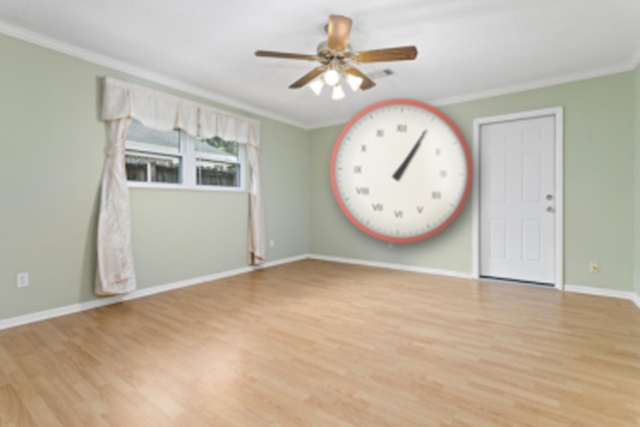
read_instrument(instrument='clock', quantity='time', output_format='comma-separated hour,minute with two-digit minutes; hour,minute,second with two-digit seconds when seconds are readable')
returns 1,05
